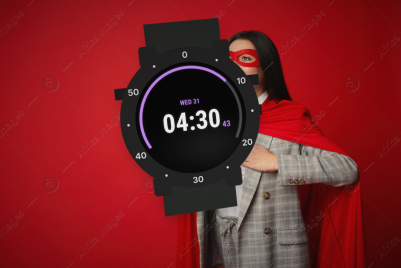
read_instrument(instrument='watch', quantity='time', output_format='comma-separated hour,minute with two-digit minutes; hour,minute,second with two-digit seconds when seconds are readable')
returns 4,30,43
